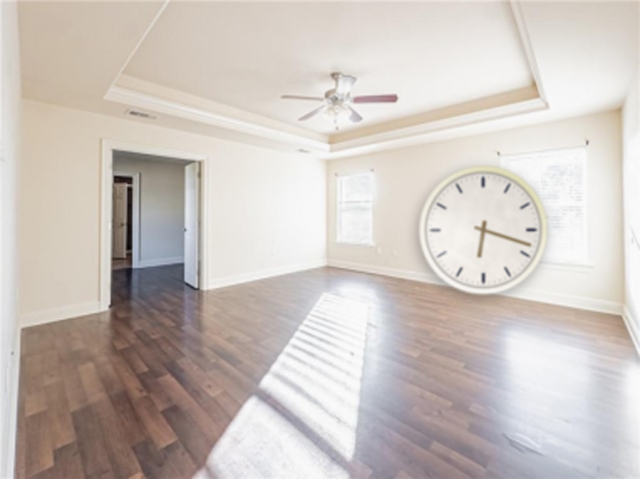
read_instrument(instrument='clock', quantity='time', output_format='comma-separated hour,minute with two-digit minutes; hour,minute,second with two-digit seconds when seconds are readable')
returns 6,18
